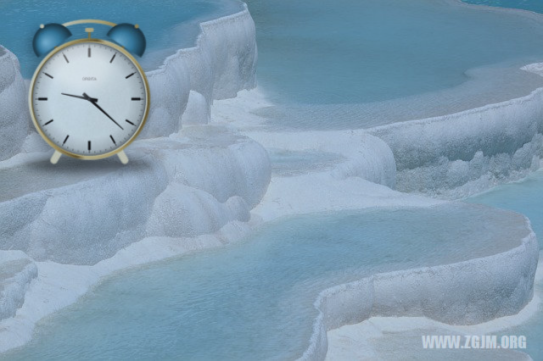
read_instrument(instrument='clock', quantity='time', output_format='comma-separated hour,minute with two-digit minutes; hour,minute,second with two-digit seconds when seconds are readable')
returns 9,22
